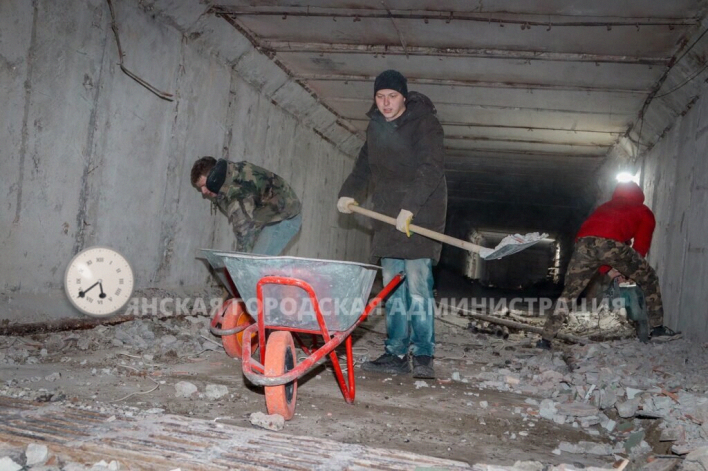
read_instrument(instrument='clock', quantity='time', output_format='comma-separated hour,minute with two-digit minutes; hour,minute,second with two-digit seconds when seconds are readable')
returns 5,39
